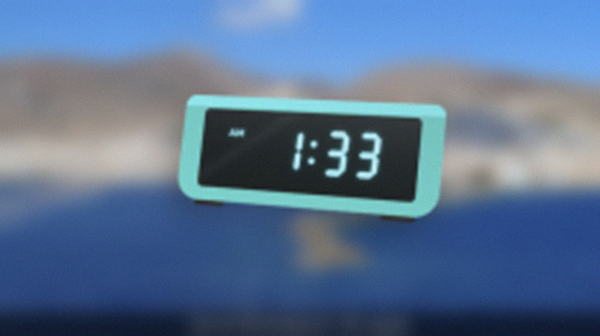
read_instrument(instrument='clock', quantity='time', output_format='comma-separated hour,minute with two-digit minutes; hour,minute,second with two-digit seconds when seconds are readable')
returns 1,33
